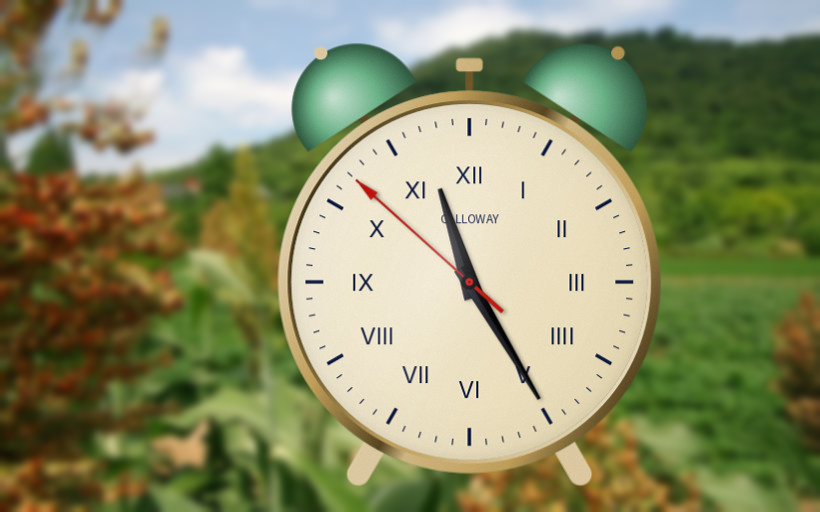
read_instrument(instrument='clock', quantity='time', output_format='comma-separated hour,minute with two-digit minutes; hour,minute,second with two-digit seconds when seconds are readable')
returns 11,24,52
